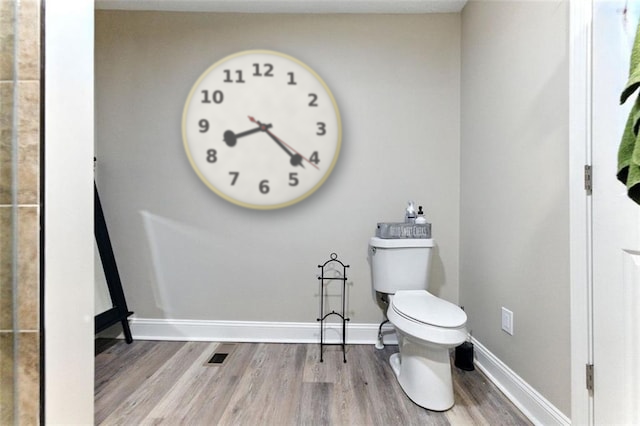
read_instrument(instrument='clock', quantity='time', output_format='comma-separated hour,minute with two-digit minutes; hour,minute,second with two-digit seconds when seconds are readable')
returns 8,22,21
